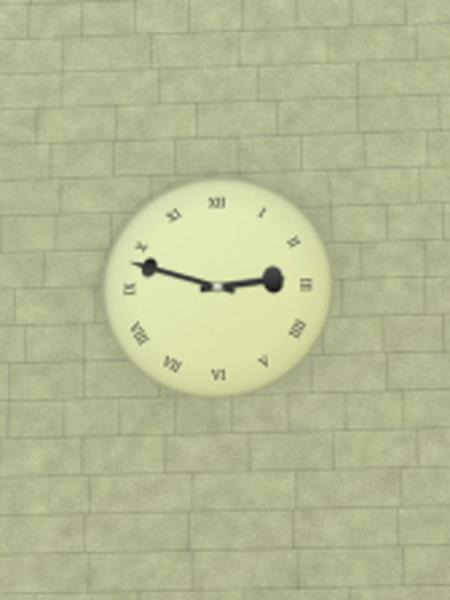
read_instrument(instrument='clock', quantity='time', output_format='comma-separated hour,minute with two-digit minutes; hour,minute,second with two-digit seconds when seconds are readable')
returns 2,48
